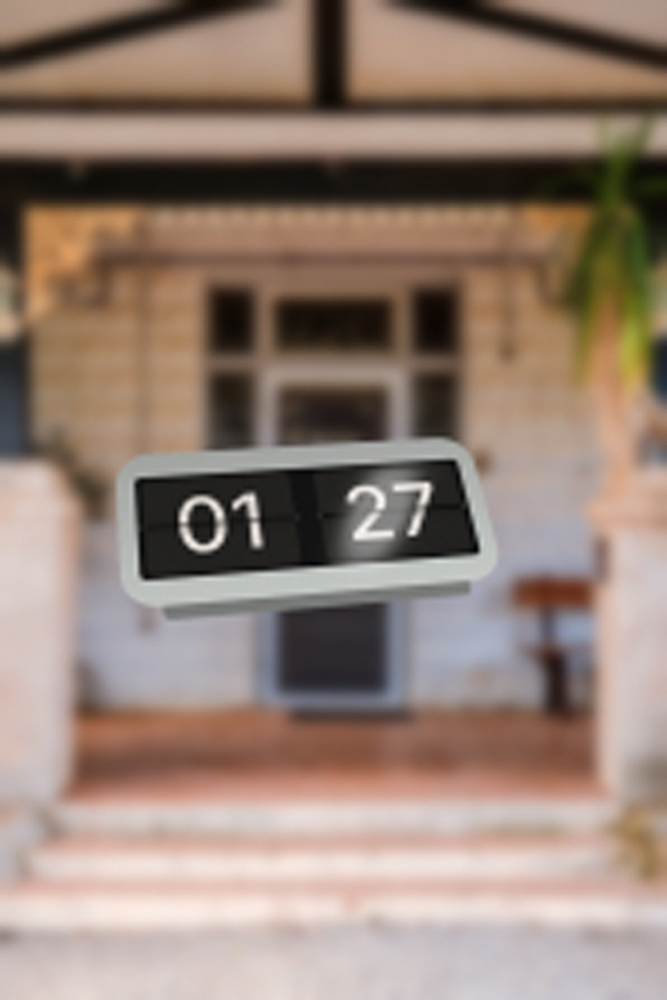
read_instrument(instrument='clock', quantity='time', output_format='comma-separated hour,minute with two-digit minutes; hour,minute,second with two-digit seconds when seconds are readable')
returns 1,27
